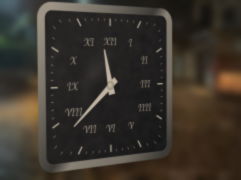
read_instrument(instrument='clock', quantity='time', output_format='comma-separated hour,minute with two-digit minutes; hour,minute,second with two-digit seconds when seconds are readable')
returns 11,38
